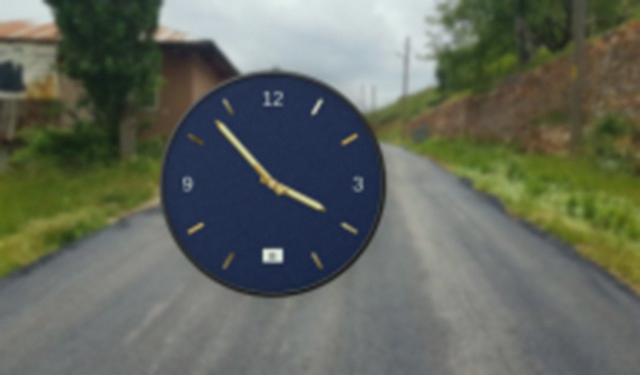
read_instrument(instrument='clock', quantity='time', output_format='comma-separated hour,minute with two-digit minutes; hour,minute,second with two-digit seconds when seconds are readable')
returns 3,53
